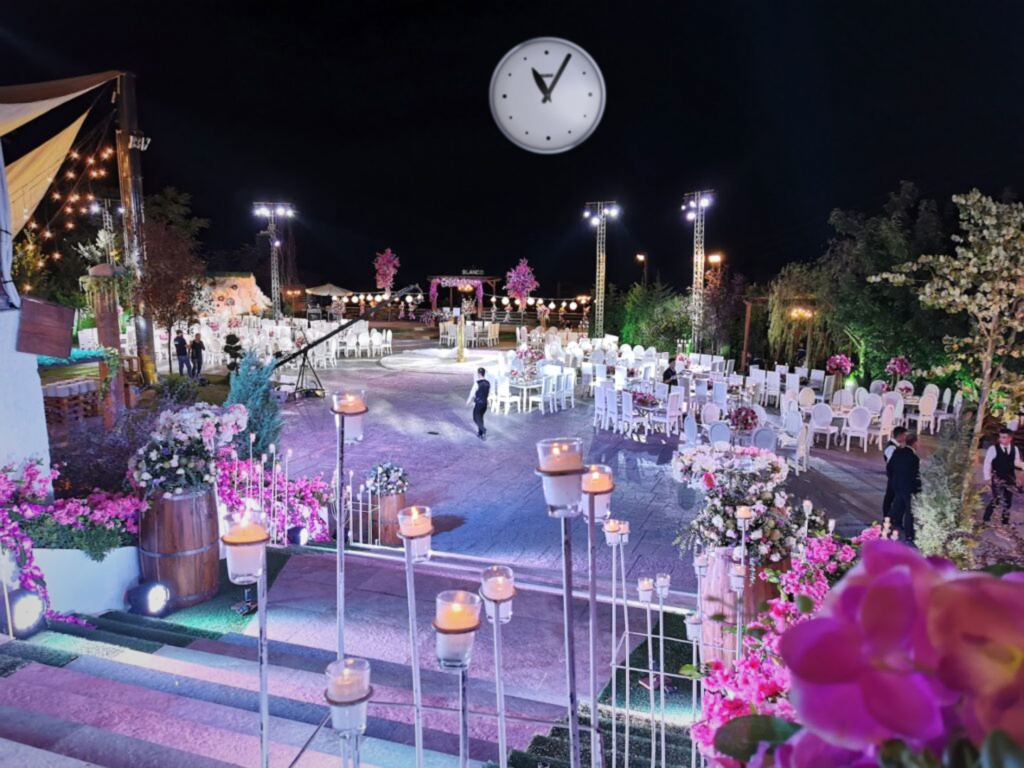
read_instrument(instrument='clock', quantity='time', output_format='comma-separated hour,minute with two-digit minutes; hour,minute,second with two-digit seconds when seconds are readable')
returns 11,05
